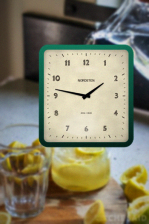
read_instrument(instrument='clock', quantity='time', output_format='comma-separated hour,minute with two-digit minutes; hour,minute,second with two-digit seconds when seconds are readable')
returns 1,47
